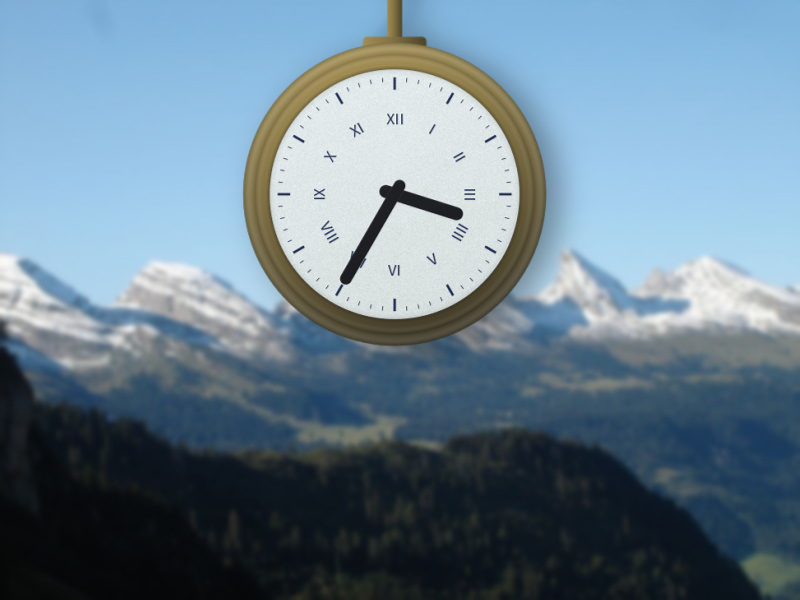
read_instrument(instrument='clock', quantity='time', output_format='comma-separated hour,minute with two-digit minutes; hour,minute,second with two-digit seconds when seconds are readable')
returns 3,35
